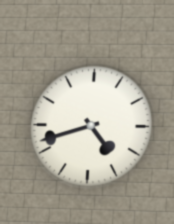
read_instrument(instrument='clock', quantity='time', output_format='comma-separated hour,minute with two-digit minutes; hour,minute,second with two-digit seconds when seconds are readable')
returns 4,42
